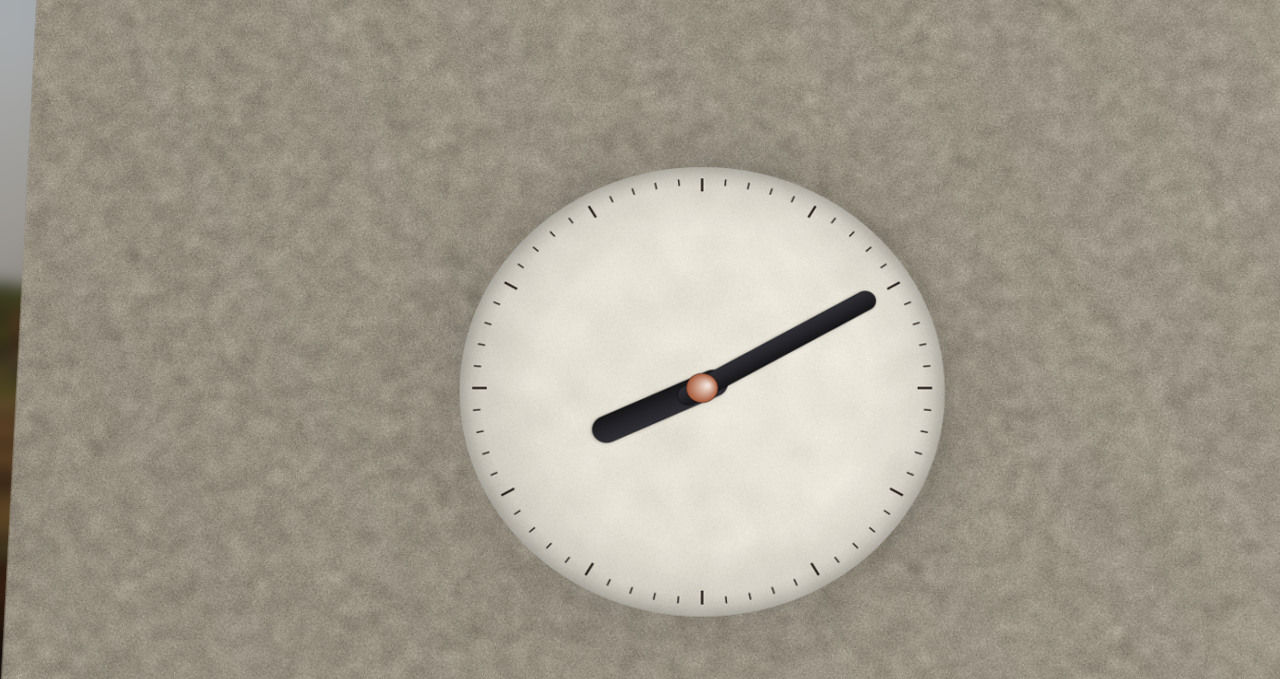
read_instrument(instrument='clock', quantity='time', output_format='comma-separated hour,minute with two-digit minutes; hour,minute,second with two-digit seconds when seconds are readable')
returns 8,10
